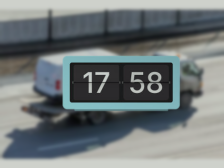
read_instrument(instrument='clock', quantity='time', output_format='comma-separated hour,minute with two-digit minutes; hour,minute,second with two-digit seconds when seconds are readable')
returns 17,58
